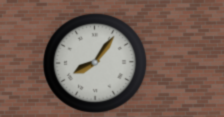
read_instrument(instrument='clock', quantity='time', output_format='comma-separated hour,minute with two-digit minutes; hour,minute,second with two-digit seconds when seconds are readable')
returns 8,06
